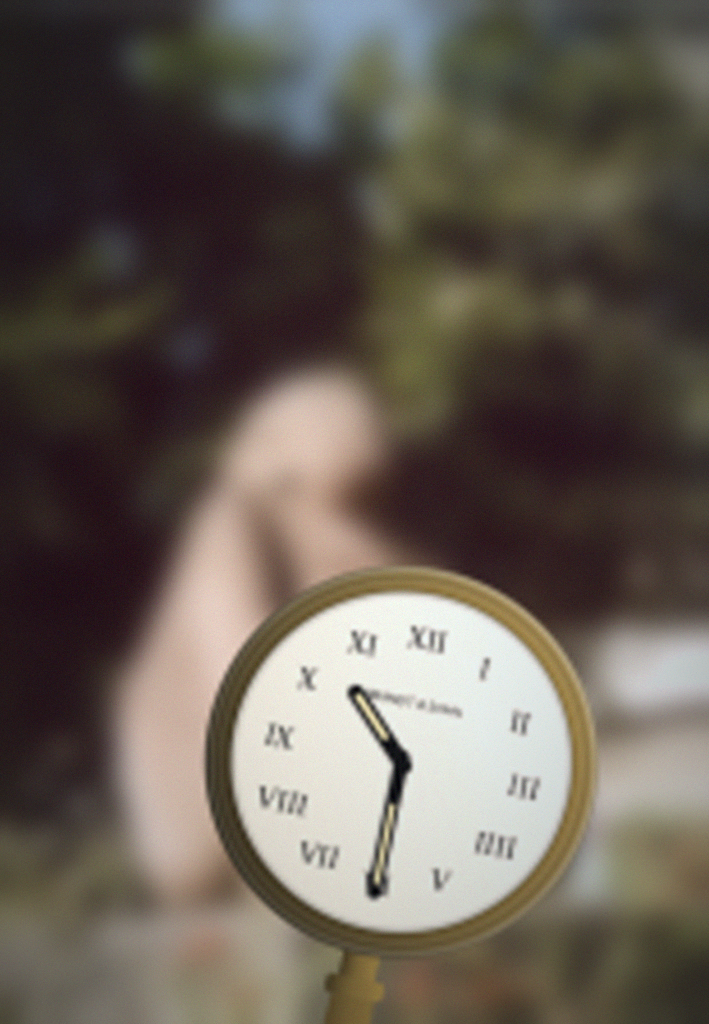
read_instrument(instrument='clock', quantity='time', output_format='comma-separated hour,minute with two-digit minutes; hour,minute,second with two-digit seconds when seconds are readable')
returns 10,30
